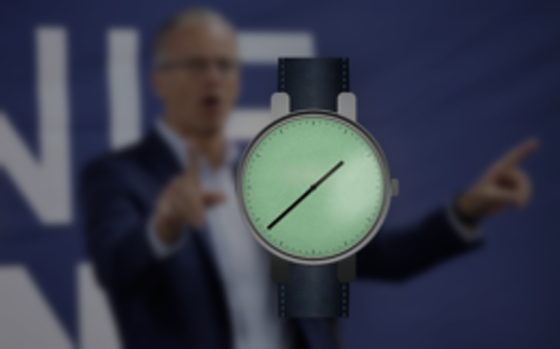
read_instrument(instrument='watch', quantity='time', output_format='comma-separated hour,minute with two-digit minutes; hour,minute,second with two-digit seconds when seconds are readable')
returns 1,38
